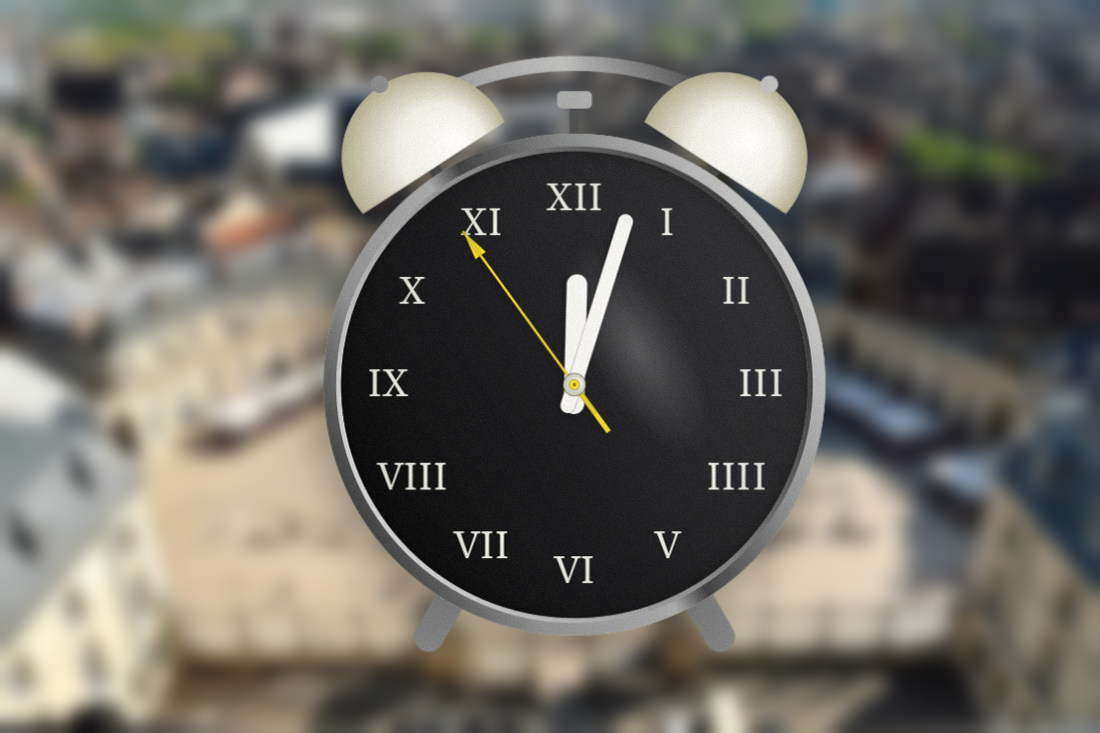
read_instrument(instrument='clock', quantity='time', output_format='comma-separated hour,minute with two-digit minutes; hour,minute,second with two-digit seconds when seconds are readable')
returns 12,02,54
